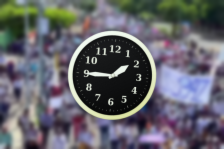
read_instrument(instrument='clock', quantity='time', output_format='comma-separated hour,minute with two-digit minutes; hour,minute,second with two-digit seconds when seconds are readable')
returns 1,45
